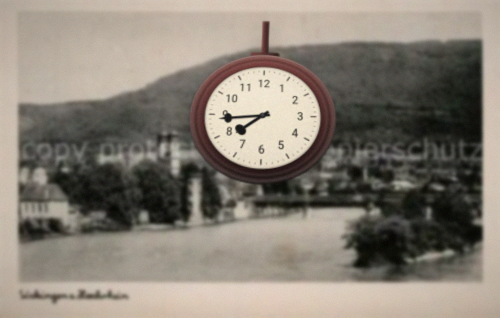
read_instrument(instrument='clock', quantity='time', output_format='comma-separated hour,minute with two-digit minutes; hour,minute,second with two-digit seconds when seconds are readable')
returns 7,44
